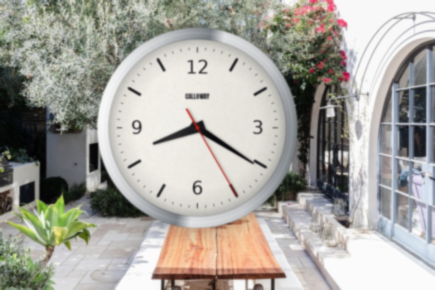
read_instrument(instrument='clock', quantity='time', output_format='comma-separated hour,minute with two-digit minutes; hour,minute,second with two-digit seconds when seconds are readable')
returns 8,20,25
